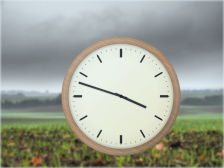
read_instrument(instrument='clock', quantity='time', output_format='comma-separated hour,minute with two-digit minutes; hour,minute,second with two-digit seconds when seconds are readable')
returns 3,48
